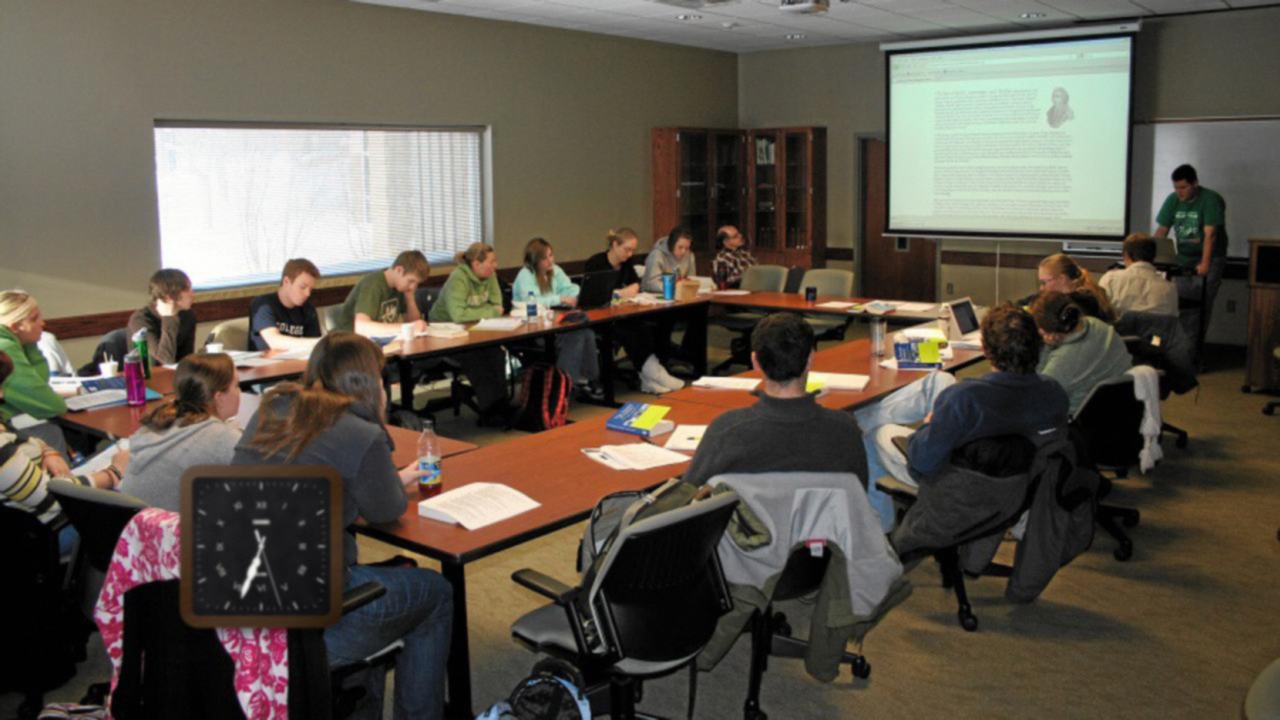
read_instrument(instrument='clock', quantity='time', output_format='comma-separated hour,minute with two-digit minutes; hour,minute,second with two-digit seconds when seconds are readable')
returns 6,33,27
